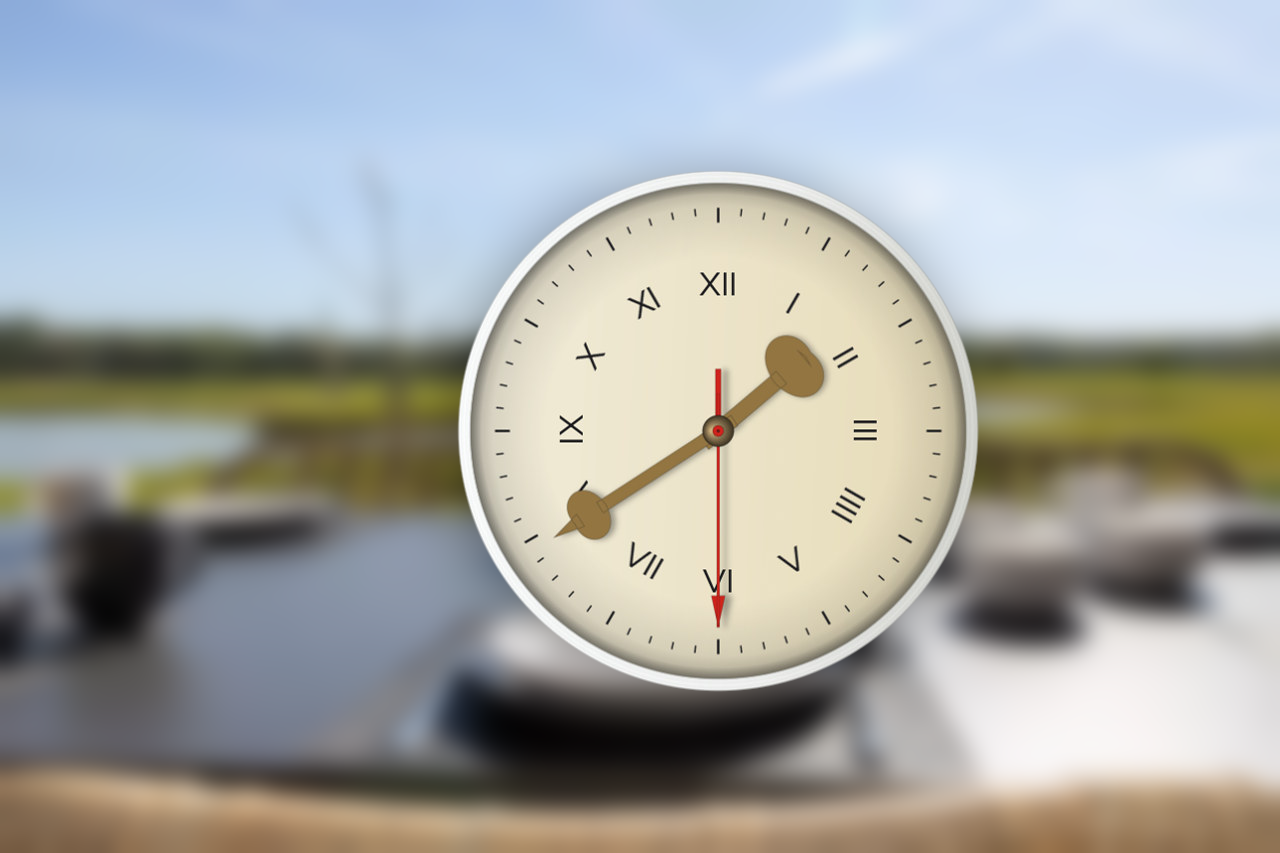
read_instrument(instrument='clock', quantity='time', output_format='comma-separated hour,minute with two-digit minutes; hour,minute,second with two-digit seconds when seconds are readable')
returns 1,39,30
